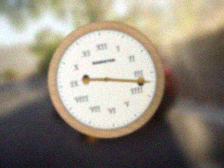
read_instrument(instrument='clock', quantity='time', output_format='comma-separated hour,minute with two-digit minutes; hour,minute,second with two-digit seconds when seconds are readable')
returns 9,17
